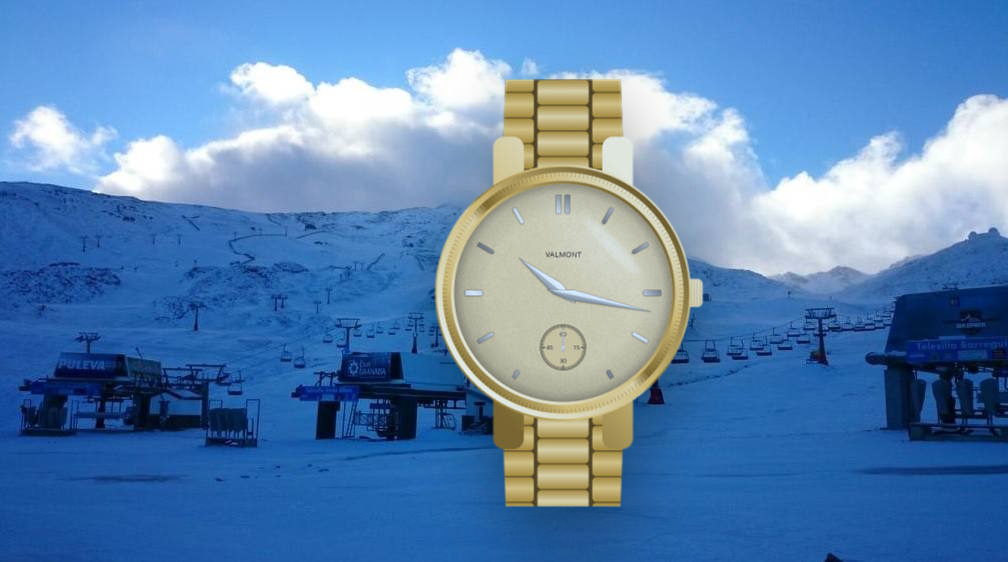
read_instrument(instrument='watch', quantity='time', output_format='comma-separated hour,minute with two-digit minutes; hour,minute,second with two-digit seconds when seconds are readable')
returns 10,17
